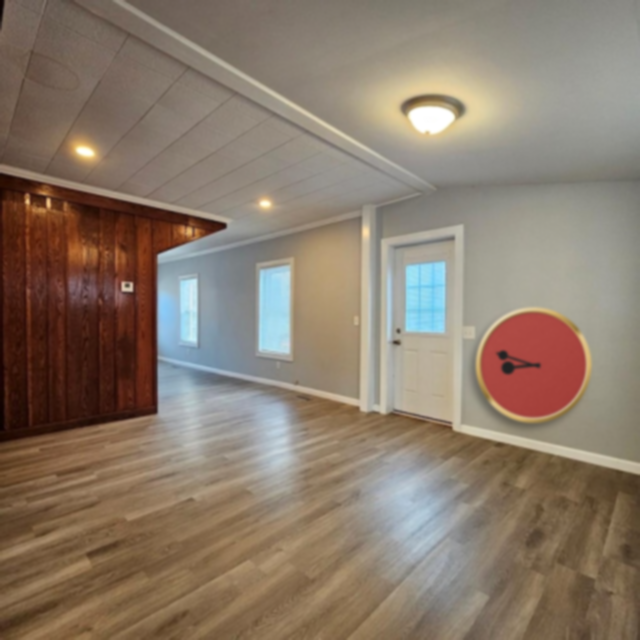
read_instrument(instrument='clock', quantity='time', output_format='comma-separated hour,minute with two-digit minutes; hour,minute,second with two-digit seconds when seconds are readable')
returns 8,48
